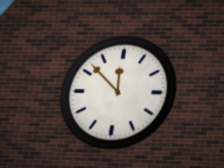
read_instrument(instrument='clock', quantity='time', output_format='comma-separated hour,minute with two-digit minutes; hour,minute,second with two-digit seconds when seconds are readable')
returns 11,52
